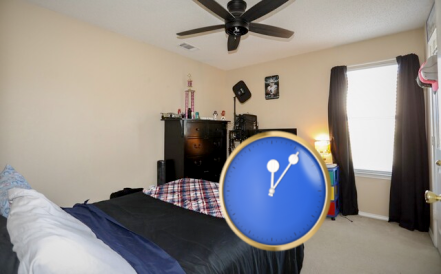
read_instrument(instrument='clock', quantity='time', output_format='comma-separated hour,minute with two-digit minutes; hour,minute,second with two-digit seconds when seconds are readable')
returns 12,06
